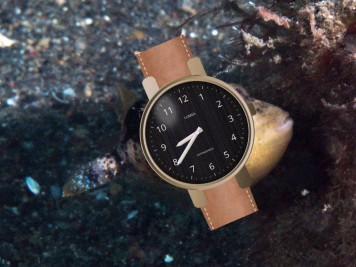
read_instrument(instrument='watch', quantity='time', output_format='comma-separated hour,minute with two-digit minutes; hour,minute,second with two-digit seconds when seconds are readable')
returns 8,39
